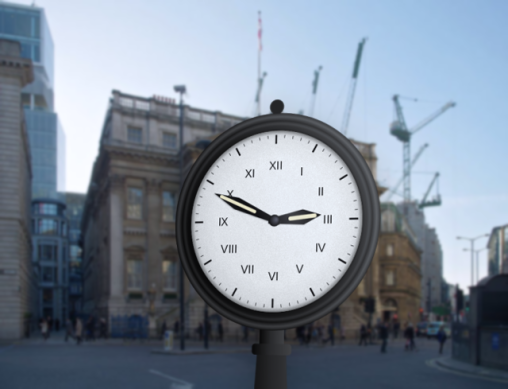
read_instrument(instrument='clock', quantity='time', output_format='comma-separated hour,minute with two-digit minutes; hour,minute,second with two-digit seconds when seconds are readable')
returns 2,49
